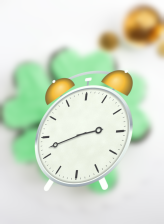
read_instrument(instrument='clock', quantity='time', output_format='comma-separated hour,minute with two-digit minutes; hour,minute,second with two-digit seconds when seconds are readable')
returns 2,42
